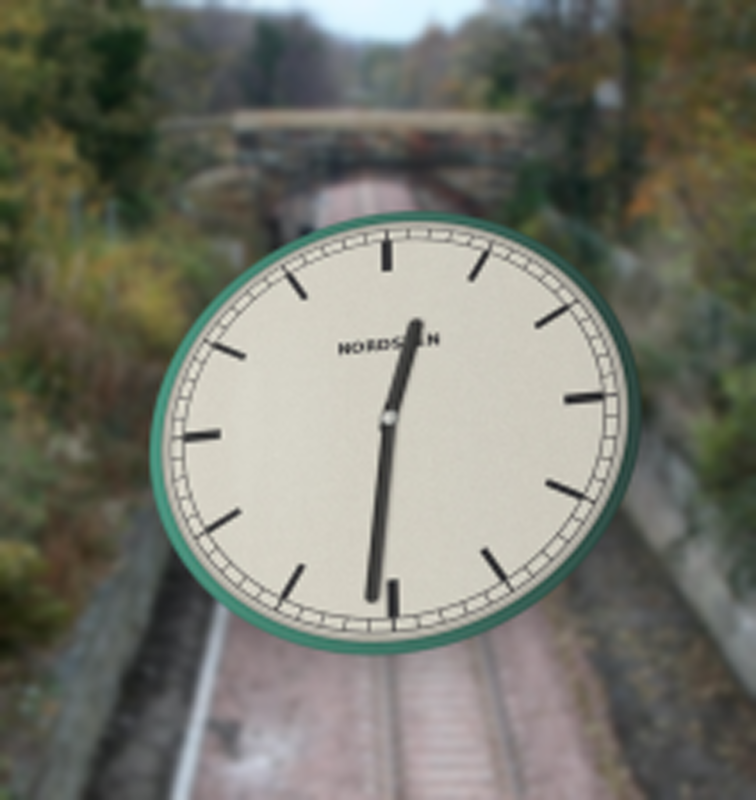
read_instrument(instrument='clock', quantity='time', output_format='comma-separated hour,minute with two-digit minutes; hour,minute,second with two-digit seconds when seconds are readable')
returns 12,31
